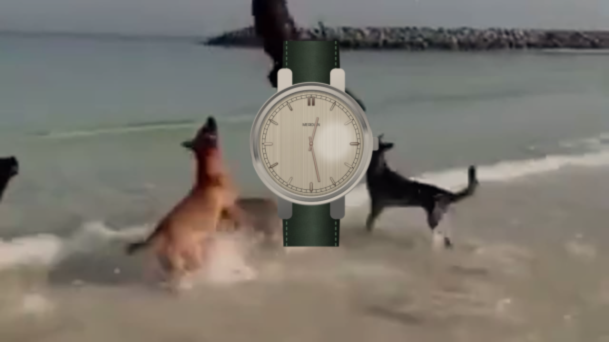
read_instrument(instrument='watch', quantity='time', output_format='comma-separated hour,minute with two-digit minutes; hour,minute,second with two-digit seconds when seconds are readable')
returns 12,28
